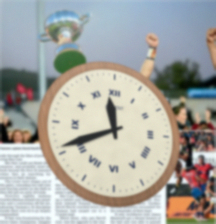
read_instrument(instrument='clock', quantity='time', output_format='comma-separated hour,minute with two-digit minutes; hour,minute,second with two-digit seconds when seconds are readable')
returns 11,41
